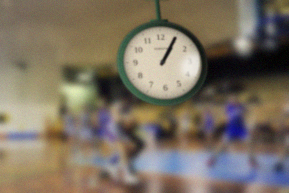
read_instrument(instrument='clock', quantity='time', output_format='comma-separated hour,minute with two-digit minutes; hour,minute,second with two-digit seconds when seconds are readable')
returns 1,05
